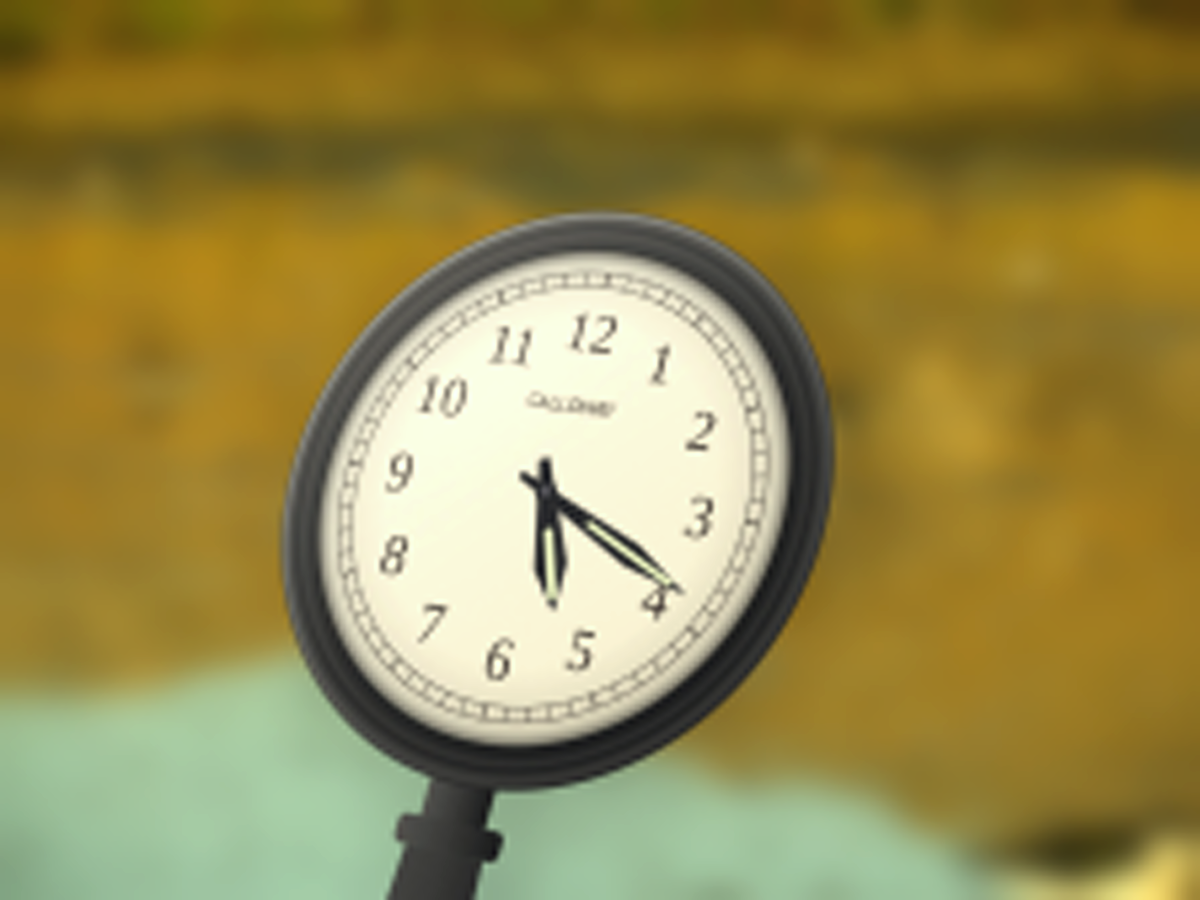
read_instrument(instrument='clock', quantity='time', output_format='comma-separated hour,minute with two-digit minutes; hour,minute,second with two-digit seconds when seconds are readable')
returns 5,19
